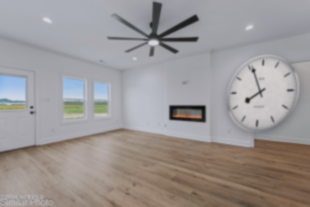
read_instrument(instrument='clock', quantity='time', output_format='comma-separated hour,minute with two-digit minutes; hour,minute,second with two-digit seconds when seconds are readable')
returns 7,56
